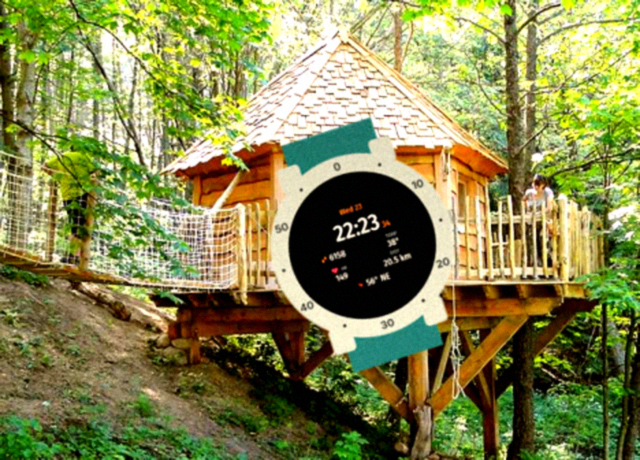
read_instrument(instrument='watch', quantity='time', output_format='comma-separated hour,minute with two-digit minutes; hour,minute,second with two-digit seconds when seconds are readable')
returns 22,23
